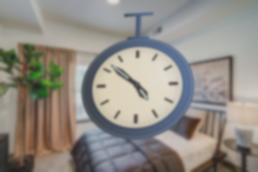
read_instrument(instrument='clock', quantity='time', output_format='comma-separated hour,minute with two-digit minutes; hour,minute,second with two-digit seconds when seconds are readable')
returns 4,52
